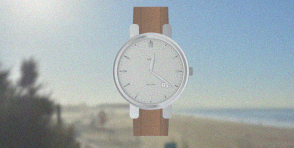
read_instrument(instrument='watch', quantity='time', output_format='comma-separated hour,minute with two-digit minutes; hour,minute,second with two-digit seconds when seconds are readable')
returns 12,21
